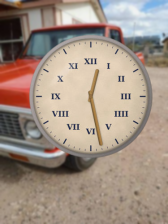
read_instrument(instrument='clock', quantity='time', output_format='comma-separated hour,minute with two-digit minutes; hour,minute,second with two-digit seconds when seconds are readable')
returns 12,28
